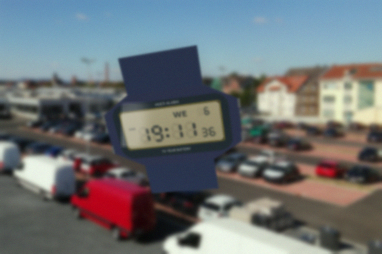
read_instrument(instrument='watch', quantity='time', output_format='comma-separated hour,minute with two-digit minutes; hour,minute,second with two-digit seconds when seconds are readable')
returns 19,11
